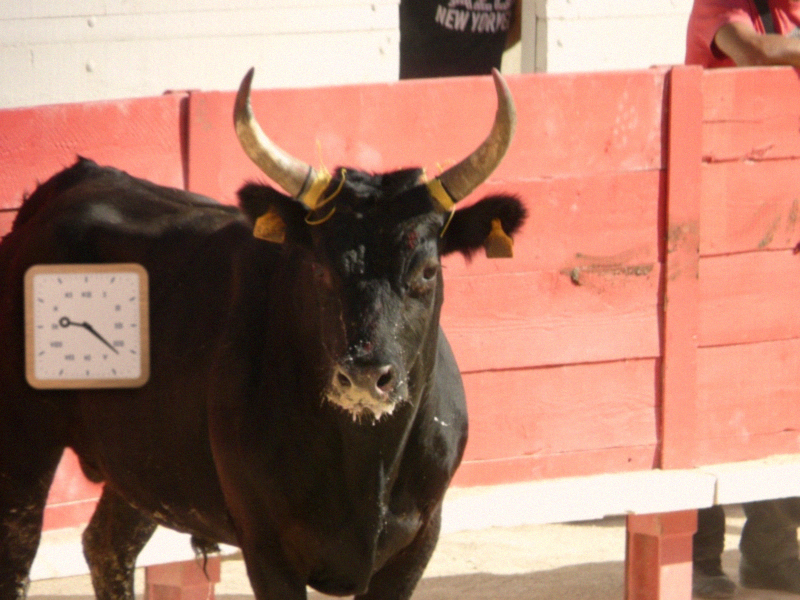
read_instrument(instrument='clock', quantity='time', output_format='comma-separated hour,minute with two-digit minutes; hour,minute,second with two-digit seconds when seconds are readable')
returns 9,22
